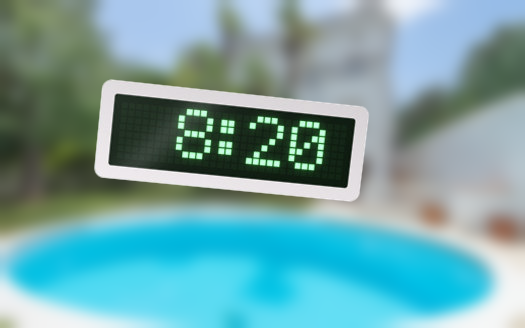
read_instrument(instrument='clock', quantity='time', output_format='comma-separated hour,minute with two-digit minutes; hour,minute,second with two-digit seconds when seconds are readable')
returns 8,20
